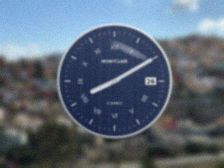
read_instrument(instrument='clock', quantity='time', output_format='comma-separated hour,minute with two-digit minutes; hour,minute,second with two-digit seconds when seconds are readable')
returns 8,10
